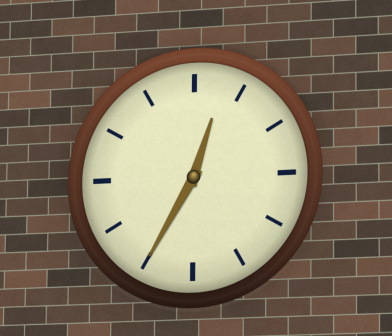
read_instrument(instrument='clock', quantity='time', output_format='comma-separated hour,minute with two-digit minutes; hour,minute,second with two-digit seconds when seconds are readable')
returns 12,35
